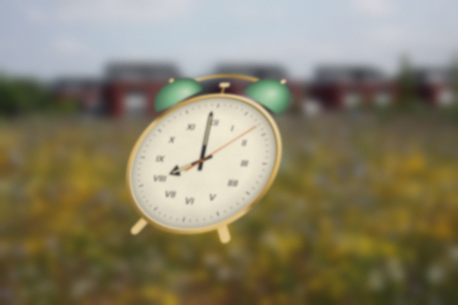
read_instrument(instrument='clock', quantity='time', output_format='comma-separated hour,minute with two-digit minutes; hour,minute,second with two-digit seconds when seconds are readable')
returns 7,59,08
